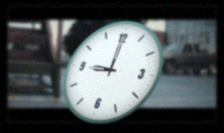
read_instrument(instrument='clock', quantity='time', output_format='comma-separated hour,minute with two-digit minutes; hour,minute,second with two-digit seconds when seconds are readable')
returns 9,00
